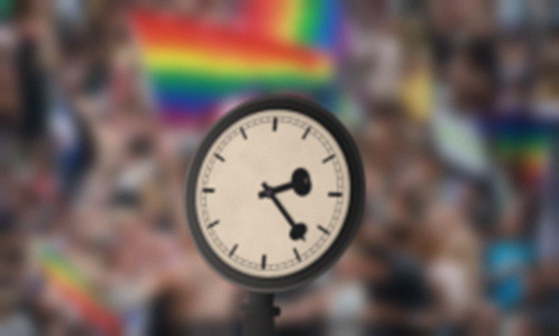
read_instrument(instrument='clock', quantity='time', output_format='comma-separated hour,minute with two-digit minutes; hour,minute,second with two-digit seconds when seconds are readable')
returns 2,23
